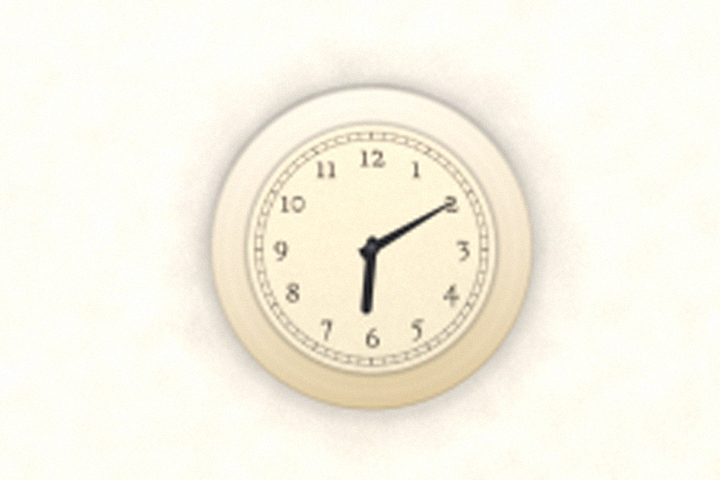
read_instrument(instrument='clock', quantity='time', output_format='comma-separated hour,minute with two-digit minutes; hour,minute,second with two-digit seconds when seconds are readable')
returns 6,10
